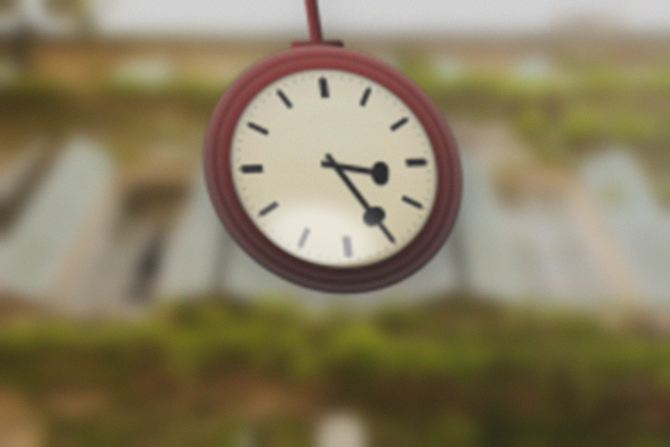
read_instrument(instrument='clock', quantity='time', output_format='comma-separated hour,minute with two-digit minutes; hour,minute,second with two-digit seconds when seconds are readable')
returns 3,25
